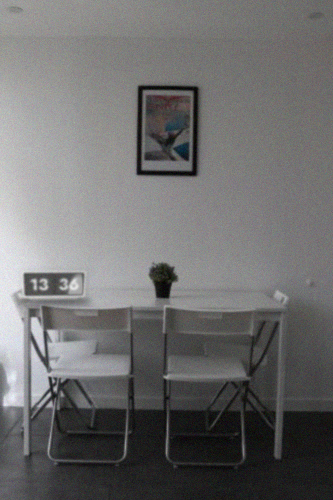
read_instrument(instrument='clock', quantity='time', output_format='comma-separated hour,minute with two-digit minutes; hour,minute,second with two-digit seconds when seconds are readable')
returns 13,36
